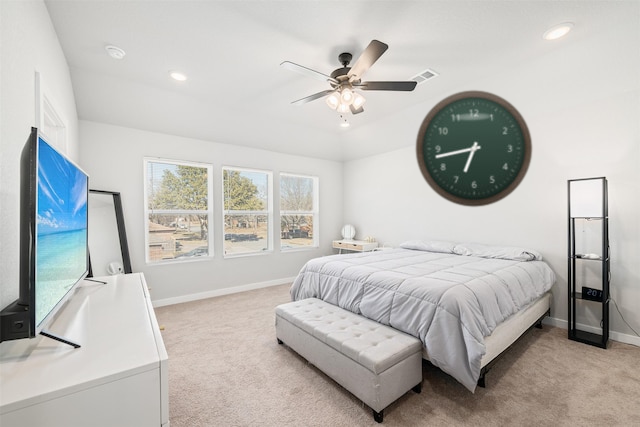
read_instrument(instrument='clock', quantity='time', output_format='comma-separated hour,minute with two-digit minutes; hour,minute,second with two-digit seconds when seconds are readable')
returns 6,43
